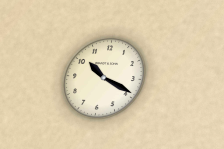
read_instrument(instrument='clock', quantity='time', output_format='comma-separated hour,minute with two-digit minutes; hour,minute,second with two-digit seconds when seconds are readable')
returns 10,19
